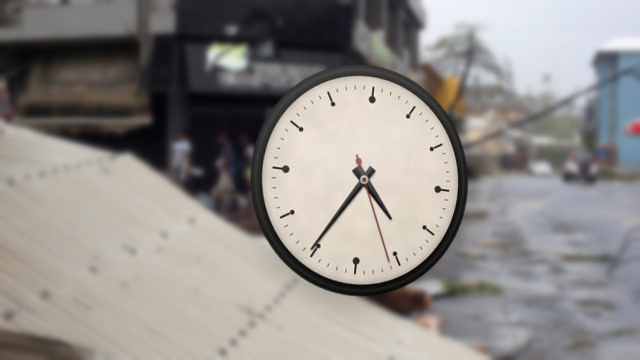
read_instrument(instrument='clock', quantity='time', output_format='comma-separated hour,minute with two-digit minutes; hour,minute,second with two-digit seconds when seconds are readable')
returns 4,35,26
